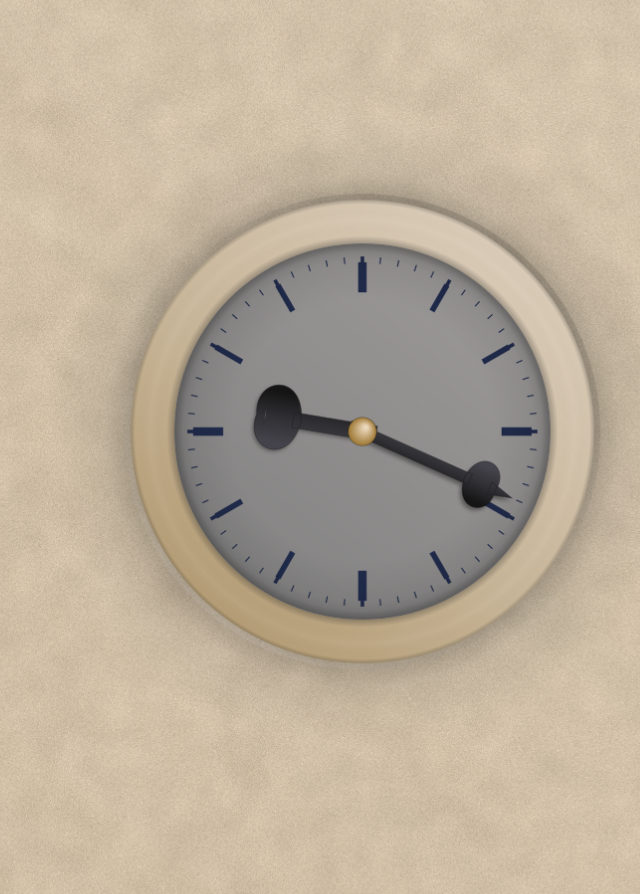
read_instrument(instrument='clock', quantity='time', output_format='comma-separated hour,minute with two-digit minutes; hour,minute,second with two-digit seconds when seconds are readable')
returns 9,19
